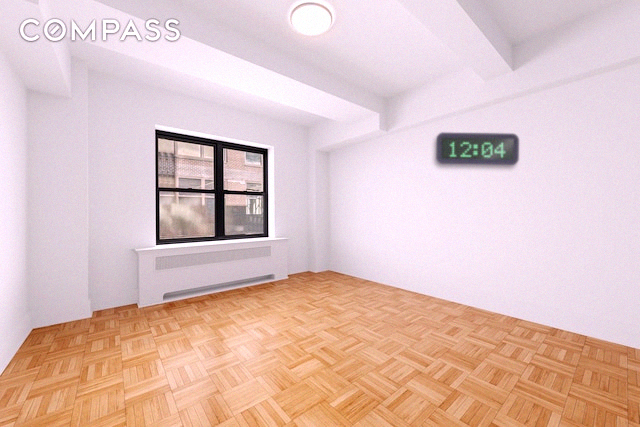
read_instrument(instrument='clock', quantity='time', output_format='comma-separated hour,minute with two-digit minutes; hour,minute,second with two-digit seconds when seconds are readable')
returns 12,04
